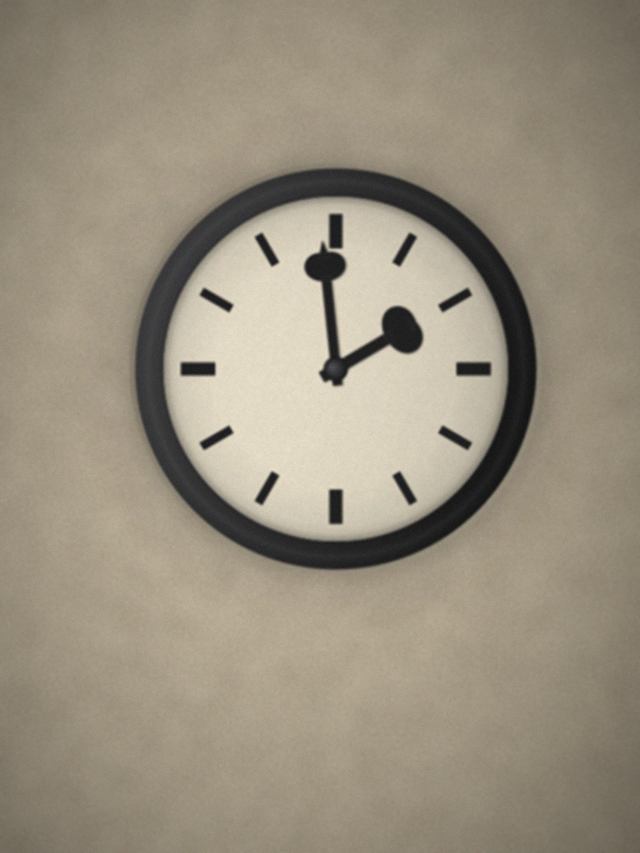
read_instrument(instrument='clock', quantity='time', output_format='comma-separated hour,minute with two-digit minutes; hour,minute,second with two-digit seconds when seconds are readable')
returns 1,59
